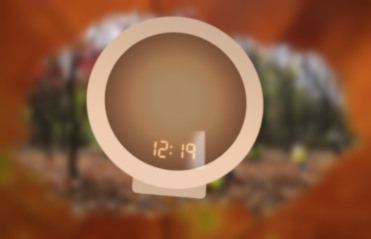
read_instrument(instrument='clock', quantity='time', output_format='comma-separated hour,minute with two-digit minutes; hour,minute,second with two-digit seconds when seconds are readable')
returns 12,19
